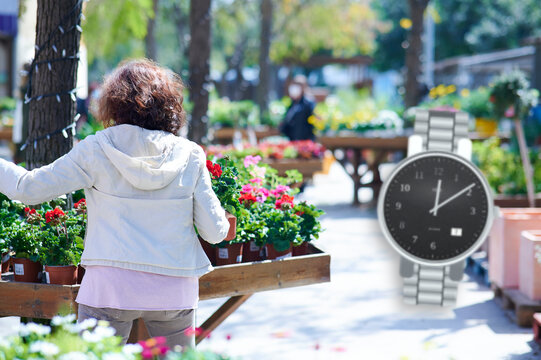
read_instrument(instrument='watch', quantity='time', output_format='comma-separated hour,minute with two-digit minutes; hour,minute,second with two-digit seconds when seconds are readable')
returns 12,09
